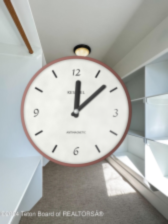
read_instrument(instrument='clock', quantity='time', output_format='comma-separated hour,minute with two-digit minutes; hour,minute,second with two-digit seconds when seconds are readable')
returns 12,08
